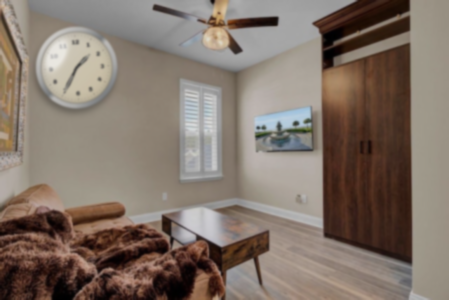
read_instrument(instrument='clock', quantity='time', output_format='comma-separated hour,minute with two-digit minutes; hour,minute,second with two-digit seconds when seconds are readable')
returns 1,35
